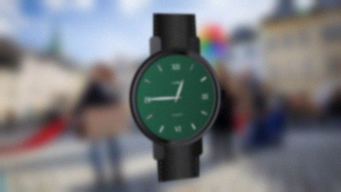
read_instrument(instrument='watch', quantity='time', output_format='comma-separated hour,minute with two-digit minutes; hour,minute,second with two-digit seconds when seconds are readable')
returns 12,45
